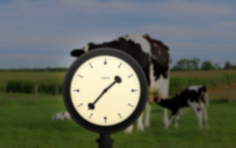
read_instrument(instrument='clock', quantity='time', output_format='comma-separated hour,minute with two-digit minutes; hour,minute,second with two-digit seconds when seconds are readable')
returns 1,37
